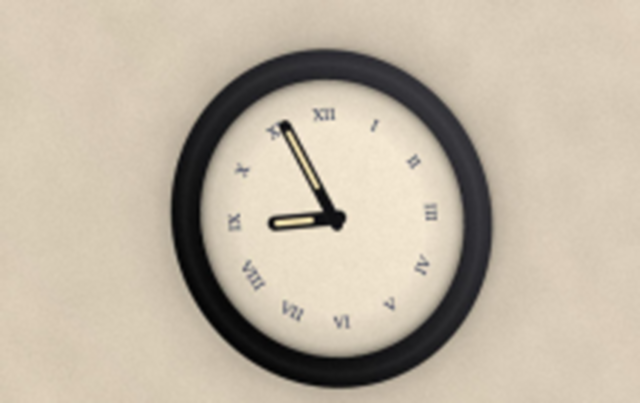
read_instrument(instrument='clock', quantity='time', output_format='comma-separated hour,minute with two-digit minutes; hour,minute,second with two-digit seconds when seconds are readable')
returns 8,56
